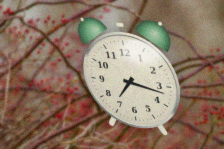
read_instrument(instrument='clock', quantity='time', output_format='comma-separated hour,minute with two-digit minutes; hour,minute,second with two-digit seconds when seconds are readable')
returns 7,17
